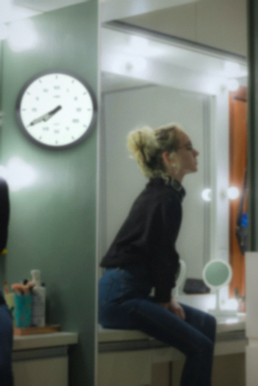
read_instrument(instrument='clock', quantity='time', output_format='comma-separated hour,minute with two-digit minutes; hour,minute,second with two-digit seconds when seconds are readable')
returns 7,40
